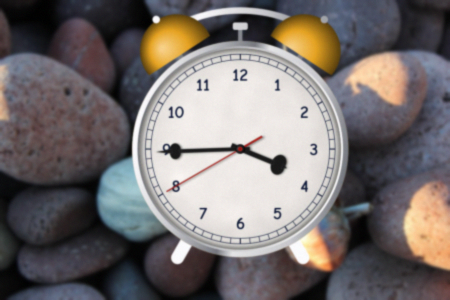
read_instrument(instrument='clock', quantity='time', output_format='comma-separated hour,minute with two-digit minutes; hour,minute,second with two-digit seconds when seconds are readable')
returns 3,44,40
